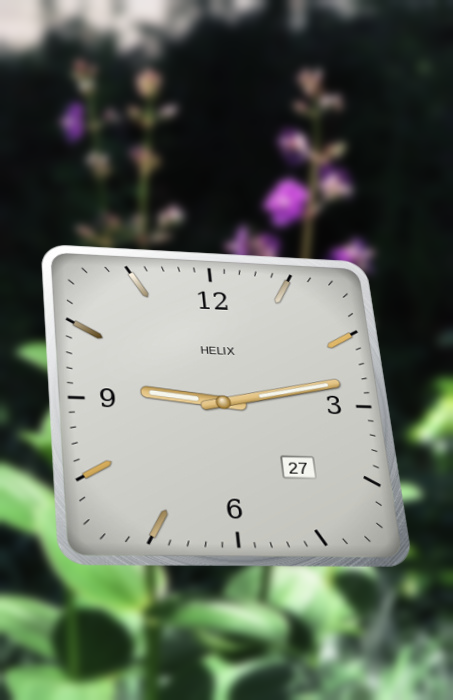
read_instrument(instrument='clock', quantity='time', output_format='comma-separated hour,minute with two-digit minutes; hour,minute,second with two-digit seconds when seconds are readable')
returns 9,13
